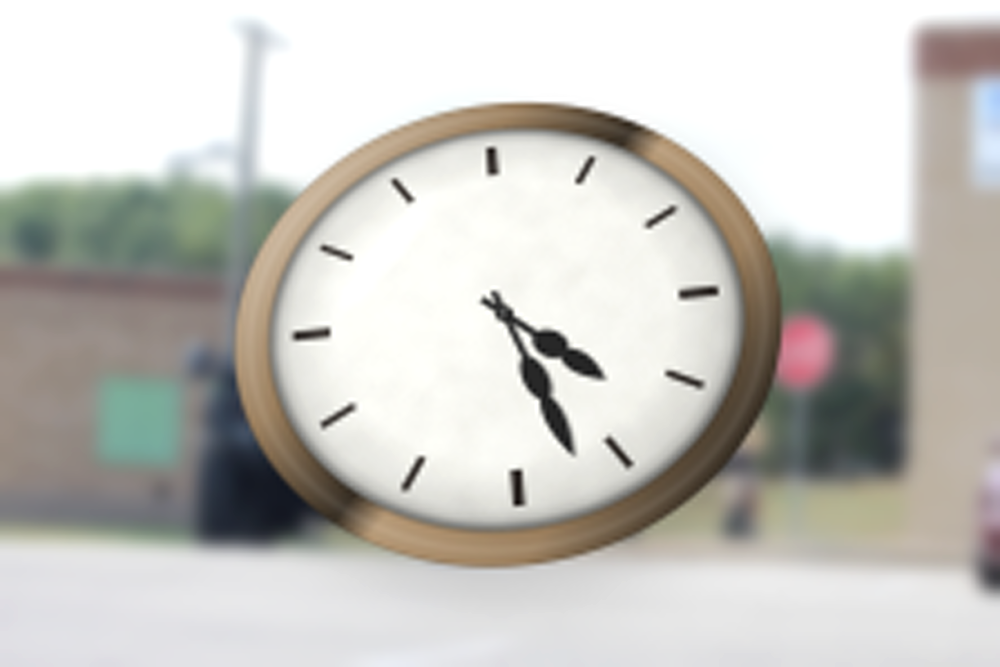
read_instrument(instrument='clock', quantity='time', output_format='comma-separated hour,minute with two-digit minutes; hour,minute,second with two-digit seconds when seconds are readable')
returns 4,27
